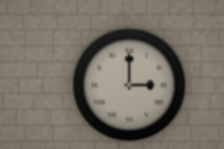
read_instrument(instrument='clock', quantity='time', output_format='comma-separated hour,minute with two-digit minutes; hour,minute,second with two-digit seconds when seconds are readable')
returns 3,00
